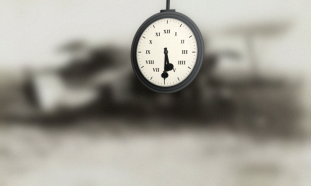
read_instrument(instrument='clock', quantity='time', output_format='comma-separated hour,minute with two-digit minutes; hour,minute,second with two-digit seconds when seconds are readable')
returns 5,30
